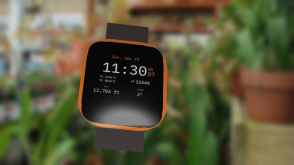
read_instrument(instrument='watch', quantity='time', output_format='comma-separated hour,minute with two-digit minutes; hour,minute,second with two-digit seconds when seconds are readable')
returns 11,30
